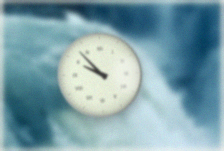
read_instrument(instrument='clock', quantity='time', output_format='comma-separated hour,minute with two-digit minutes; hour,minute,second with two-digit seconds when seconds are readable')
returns 9,53
